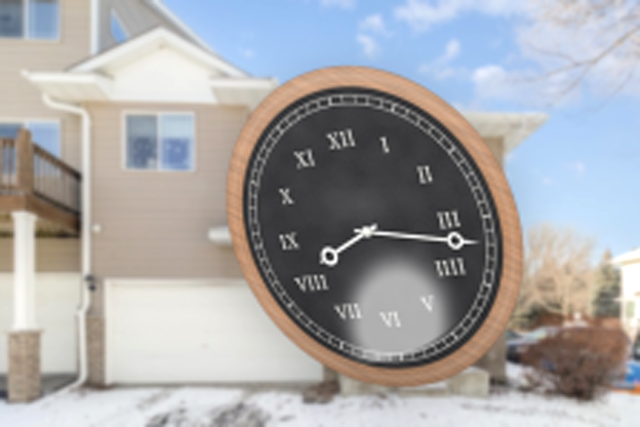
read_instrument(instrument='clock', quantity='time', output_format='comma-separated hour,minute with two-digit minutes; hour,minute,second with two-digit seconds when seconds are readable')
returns 8,17
